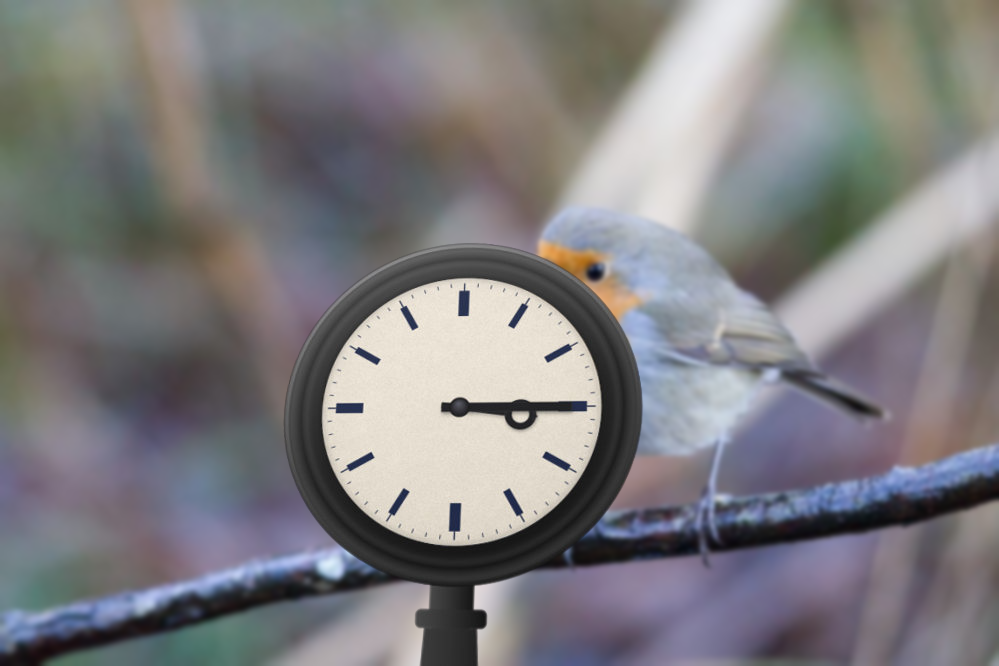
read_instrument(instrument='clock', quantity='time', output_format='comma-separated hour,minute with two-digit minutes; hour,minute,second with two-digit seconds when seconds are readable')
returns 3,15
